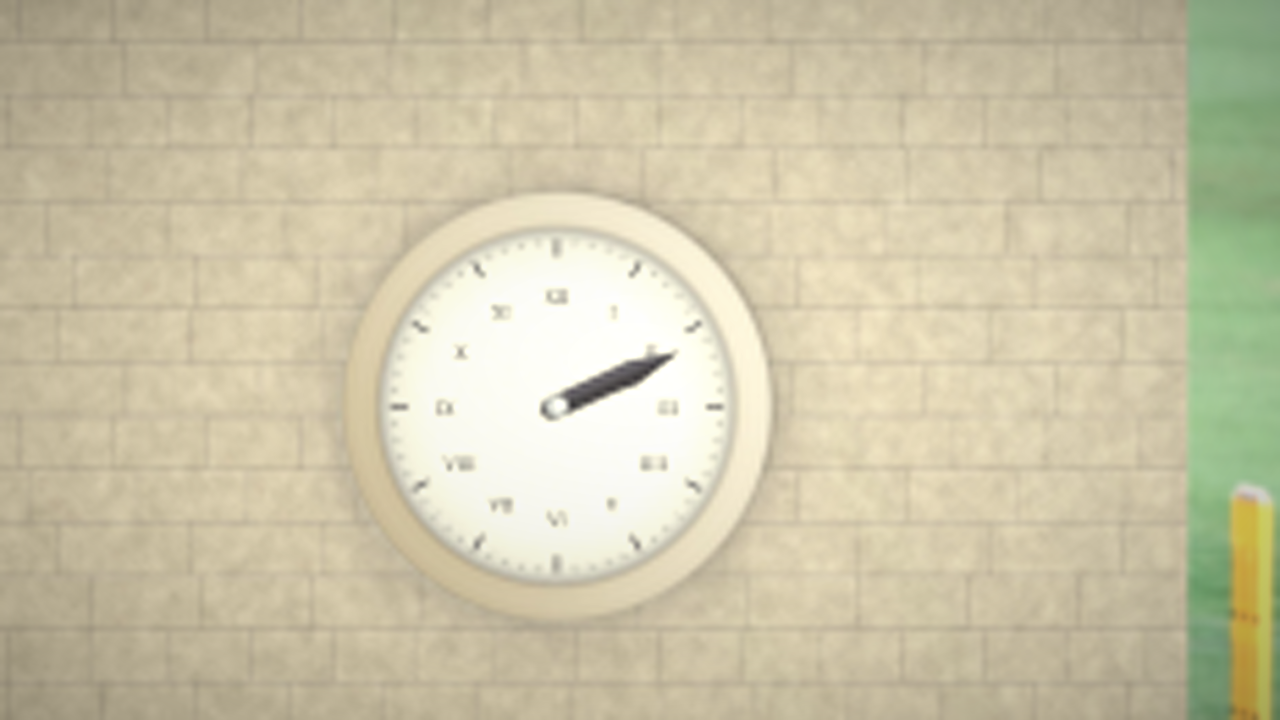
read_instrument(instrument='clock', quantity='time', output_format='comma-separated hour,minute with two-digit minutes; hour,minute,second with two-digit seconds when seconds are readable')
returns 2,11
